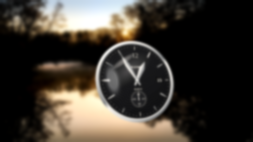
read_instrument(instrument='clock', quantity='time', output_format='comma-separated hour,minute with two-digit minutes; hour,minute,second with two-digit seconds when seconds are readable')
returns 12,55
